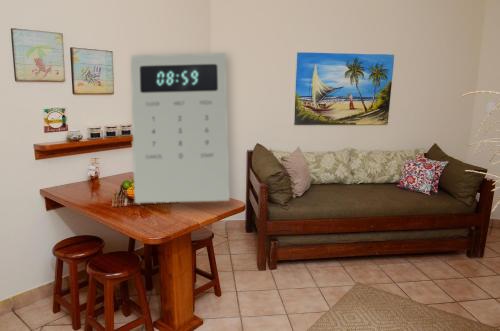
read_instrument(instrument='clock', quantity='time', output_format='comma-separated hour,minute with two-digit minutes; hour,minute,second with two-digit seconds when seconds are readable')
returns 8,59
